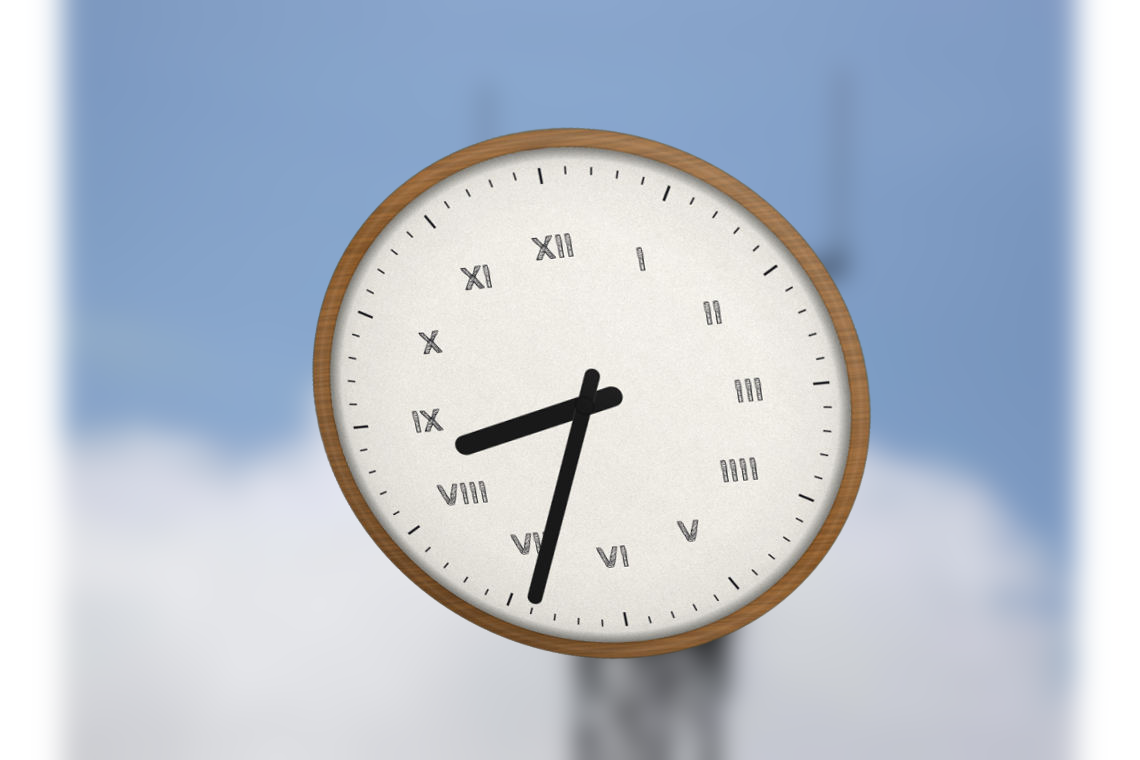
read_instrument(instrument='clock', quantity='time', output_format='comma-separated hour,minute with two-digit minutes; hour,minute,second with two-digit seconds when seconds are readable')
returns 8,34
